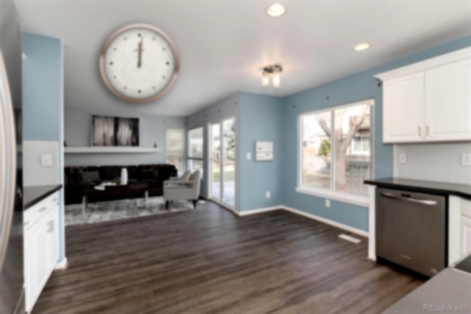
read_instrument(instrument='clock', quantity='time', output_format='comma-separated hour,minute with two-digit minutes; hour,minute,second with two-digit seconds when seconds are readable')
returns 12,01
